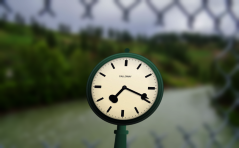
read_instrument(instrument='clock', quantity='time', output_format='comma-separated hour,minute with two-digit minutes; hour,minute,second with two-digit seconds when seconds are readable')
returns 7,19
